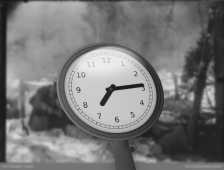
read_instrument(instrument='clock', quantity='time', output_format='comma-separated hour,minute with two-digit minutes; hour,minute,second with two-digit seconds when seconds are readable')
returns 7,14
